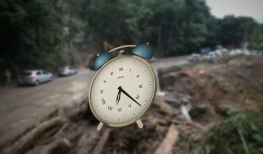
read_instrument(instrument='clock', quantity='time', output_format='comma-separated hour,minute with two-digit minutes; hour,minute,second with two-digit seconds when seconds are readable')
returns 6,22
